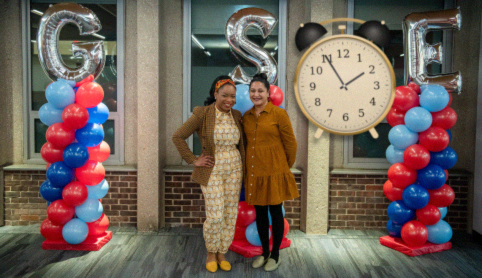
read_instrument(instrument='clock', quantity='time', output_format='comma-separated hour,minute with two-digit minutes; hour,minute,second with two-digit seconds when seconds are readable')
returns 1,55
